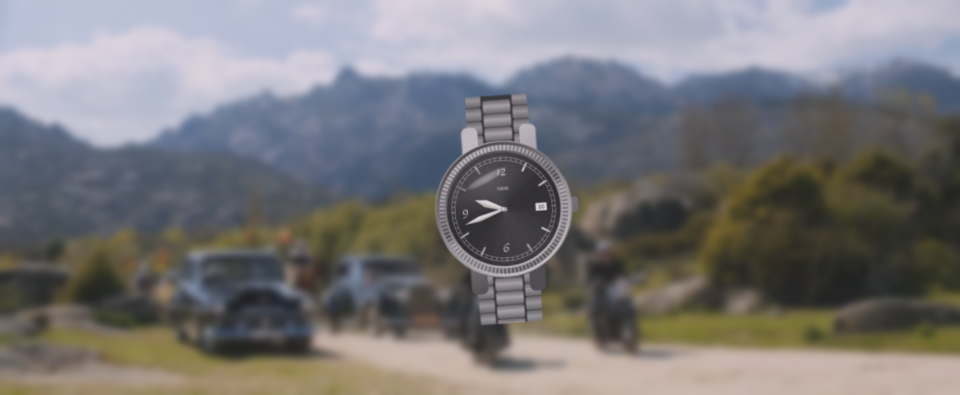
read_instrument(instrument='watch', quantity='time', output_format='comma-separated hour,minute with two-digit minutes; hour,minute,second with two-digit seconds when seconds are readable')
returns 9,42
